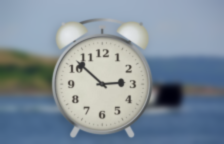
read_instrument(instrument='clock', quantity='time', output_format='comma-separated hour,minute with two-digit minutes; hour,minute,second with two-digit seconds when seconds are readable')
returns 2,52
